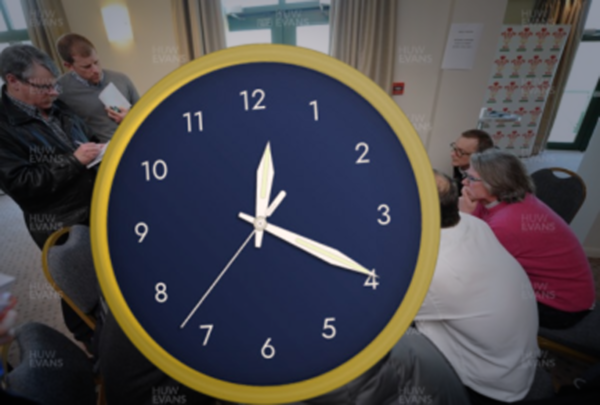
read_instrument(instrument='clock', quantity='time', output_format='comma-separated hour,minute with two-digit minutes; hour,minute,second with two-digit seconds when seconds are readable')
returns 12,19,37
